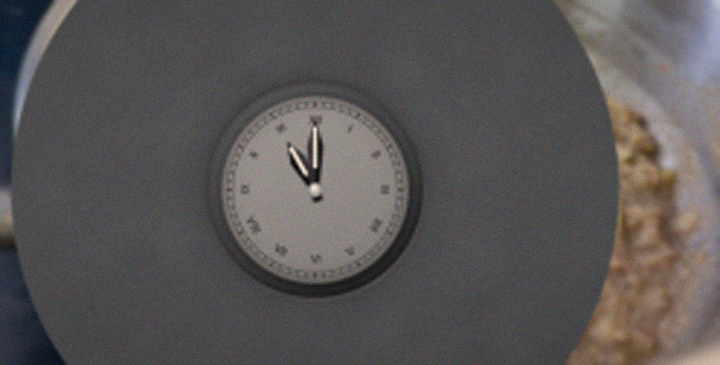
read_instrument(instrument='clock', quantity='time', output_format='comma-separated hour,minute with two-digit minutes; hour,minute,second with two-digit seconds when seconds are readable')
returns 11,00
